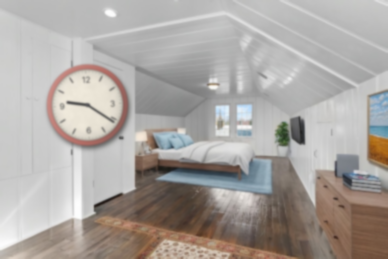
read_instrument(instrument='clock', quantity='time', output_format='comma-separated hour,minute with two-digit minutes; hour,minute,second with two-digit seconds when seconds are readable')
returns 9,21
